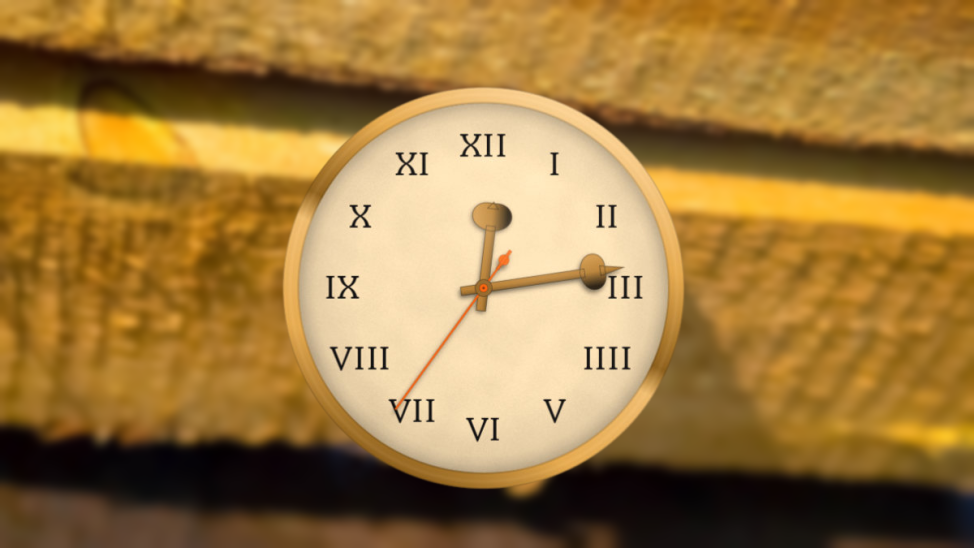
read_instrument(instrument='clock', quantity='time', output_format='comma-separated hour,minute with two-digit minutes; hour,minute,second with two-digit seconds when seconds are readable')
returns 12,13,36
